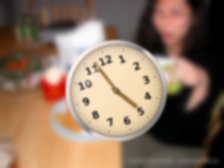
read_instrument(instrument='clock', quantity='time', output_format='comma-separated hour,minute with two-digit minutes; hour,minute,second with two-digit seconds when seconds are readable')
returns 4,57
